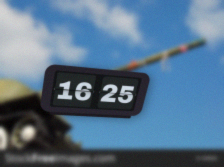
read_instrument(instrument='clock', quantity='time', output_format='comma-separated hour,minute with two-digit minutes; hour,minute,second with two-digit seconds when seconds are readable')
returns 16,25
